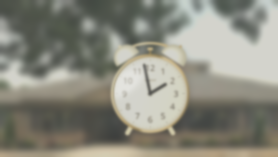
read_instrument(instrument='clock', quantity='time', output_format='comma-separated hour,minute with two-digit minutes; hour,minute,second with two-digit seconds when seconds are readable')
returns 1,58
